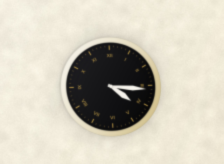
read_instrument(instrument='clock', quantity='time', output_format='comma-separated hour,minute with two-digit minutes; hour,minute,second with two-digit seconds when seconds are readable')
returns 4,16
